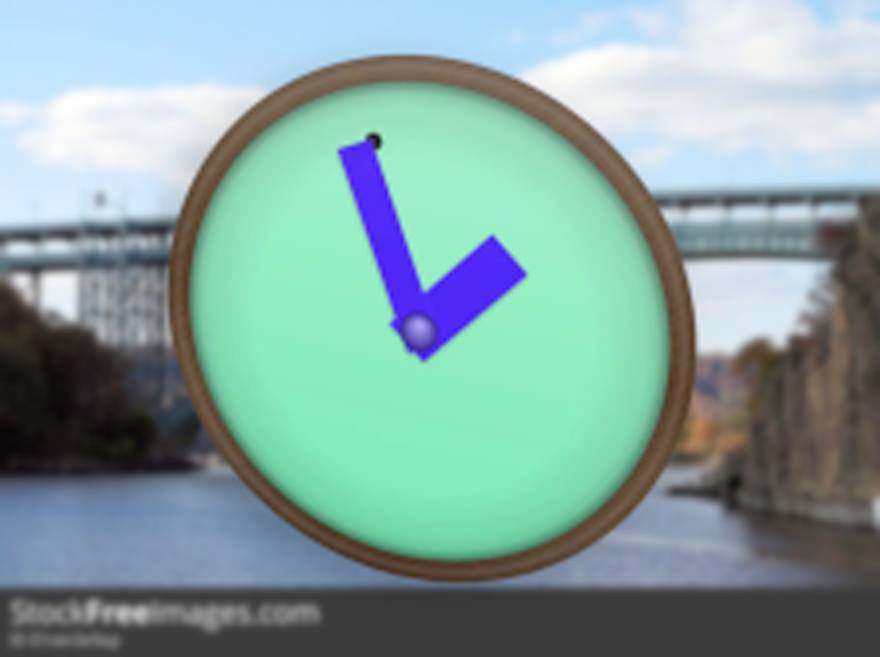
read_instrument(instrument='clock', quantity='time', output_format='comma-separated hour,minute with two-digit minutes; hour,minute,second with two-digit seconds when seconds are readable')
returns 1,59
